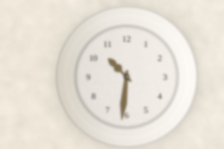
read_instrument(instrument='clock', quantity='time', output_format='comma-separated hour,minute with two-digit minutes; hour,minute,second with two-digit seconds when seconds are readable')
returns 10,31
